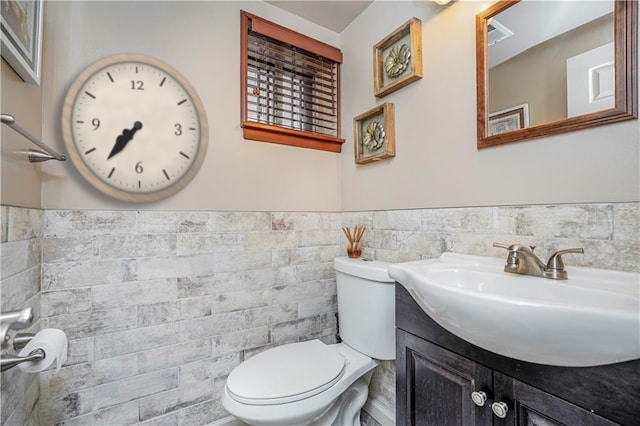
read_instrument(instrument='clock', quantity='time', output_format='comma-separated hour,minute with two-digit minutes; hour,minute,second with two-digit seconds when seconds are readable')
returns 7,37
